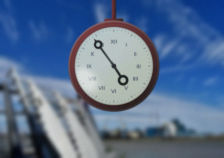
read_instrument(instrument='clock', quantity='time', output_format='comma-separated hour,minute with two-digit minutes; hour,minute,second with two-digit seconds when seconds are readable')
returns 4,54
